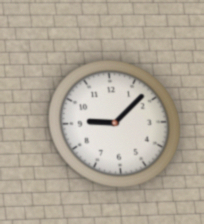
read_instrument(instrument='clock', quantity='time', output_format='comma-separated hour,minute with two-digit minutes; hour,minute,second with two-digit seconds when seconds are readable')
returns 9,08
